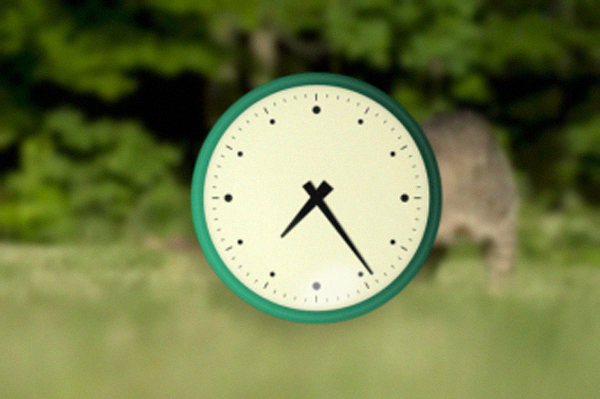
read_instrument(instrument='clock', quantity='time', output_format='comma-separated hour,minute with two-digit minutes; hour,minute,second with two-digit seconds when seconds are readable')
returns 7,24
